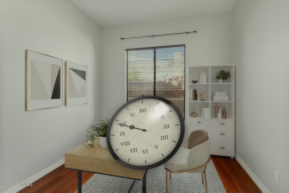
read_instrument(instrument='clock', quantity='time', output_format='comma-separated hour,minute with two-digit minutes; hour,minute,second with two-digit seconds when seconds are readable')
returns 9,49
